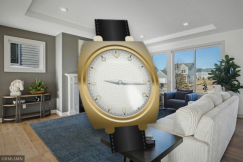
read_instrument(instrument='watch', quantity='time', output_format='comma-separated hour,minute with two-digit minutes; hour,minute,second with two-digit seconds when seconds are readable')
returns 9,16
